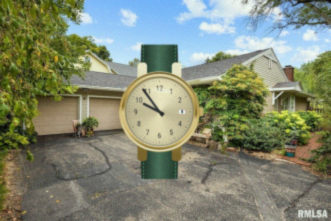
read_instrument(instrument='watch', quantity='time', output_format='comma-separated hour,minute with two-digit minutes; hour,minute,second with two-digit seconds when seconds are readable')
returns 9,54
